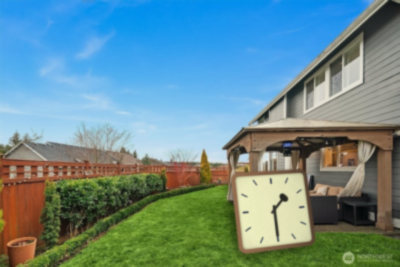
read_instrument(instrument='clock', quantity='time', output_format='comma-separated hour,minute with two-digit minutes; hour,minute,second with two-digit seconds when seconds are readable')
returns 1,30
